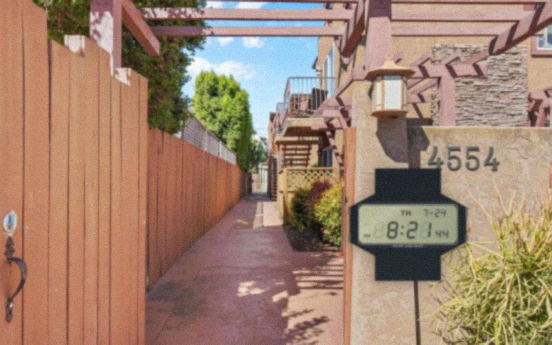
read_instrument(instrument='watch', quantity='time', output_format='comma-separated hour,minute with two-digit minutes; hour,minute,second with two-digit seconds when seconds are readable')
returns 8,21
